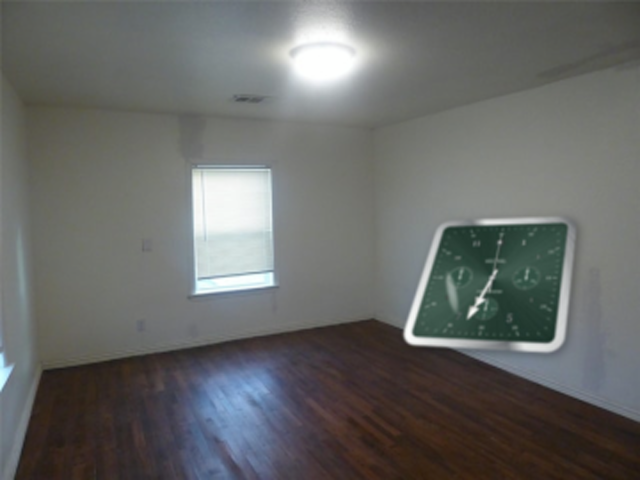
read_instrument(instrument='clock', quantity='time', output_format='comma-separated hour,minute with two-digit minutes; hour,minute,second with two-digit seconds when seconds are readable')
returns 6,33
